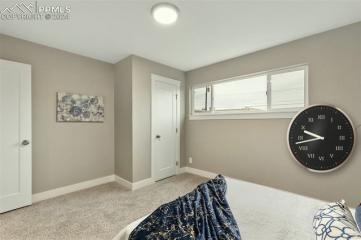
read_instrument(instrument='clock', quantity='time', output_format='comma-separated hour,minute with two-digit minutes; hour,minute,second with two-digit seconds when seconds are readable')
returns 9,43
